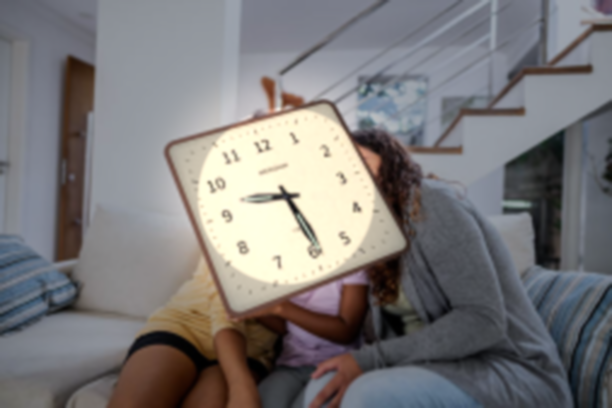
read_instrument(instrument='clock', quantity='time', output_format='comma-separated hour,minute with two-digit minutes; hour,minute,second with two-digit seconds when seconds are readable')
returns 9,29
